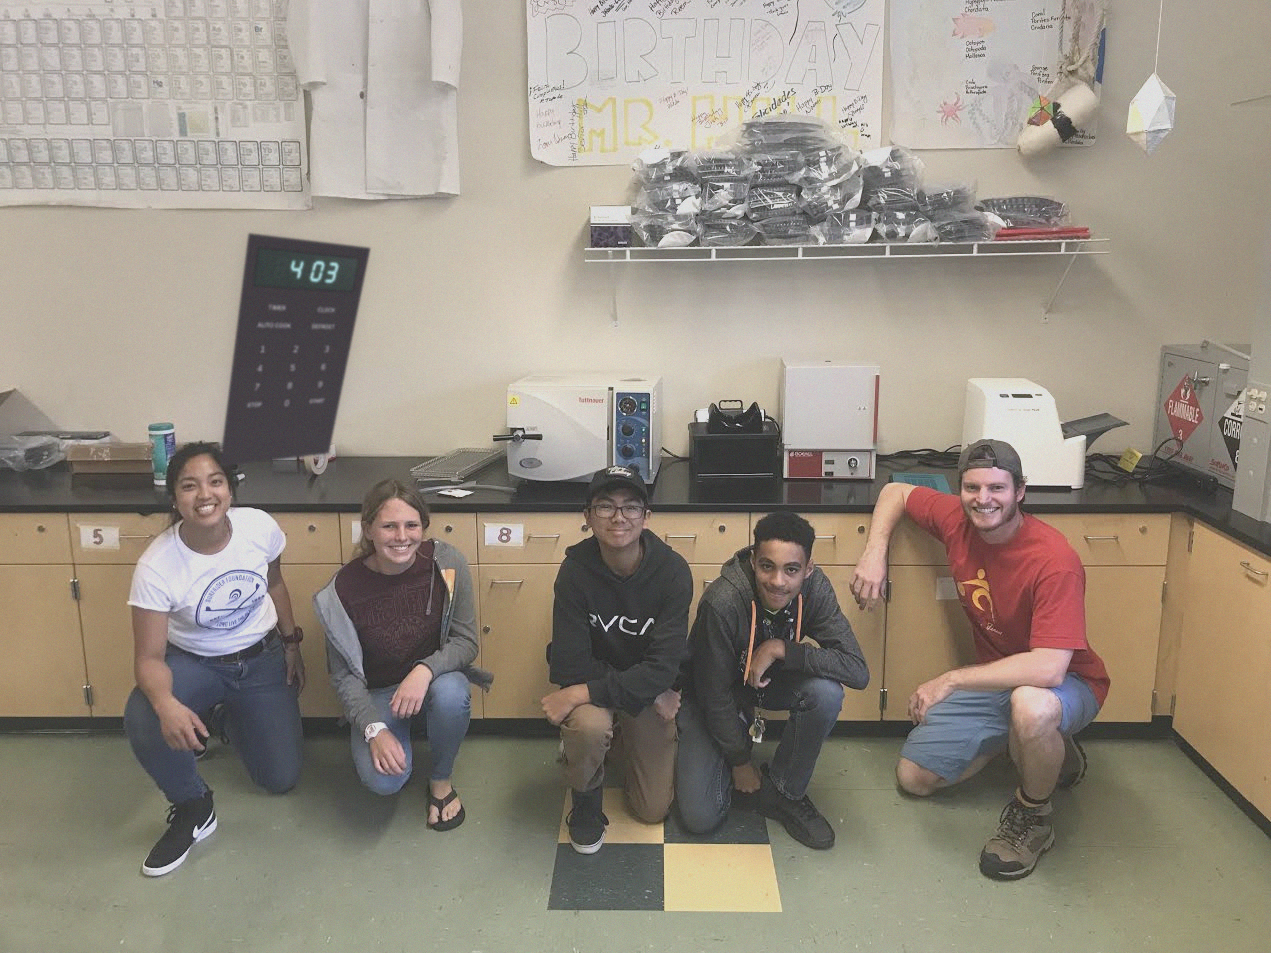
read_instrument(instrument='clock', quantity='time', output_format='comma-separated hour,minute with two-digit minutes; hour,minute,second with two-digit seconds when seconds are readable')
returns 4,03
